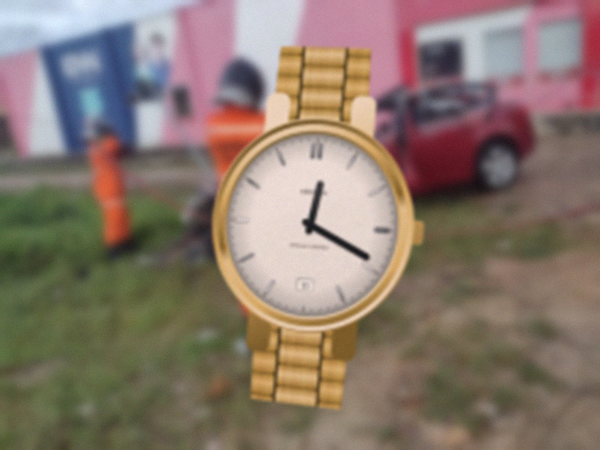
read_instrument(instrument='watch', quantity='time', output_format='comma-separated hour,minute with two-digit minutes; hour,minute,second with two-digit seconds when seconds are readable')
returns 12,19
